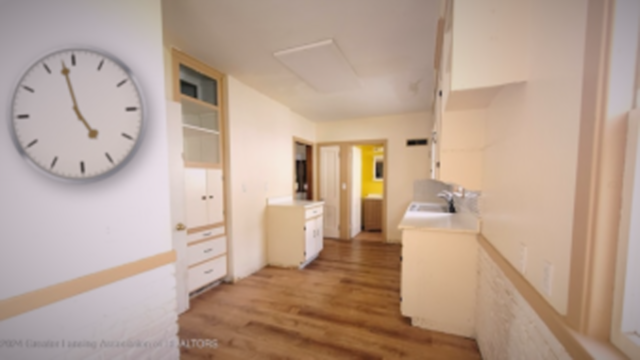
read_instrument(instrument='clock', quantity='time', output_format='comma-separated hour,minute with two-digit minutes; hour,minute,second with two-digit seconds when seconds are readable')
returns 4,58
